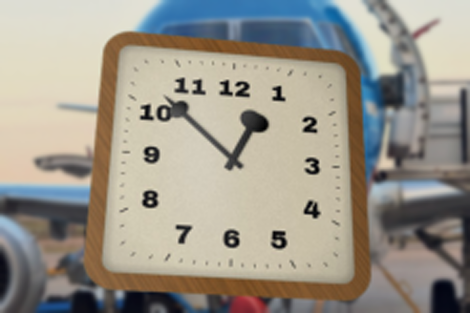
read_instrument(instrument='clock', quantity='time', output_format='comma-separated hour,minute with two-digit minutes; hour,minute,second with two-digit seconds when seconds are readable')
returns 12,52
